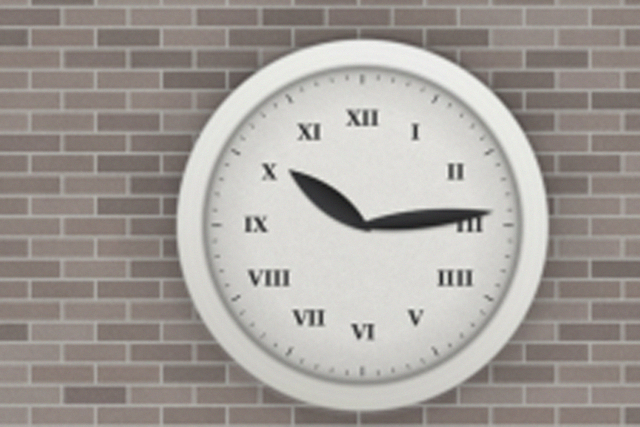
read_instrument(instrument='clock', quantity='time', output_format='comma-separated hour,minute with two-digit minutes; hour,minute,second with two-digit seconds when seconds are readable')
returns 10,14
